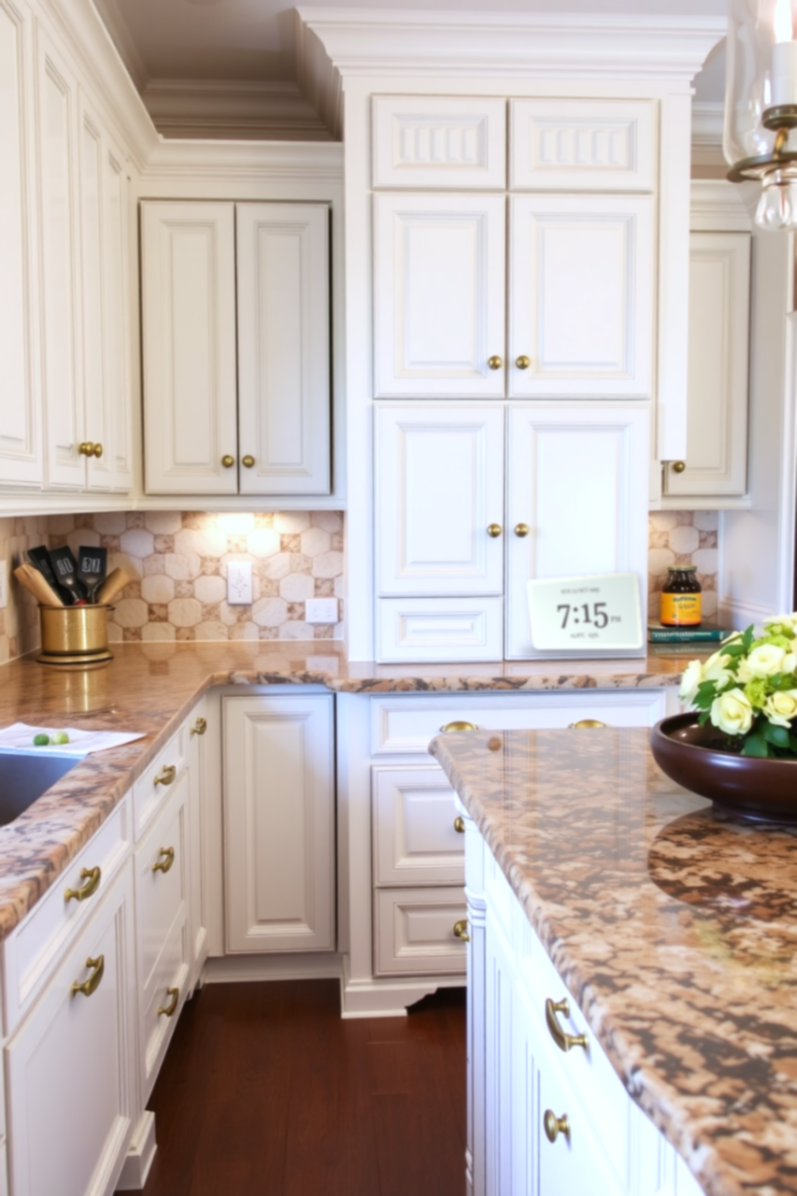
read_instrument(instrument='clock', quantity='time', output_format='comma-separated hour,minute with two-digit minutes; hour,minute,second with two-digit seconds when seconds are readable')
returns 7,15
